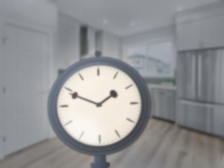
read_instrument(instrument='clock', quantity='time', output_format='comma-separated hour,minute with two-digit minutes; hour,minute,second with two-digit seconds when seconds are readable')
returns 1,49
